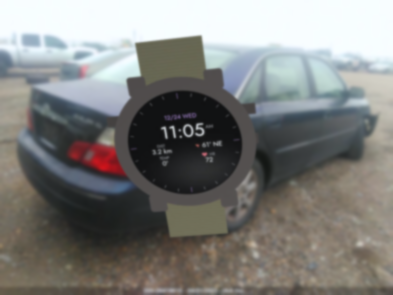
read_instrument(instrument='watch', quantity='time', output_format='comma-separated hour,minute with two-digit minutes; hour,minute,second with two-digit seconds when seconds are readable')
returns 11,05
